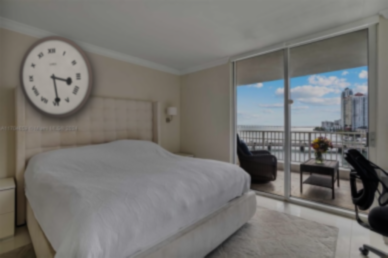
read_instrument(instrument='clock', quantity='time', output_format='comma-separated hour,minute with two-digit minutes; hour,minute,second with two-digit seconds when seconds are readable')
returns 3,29
